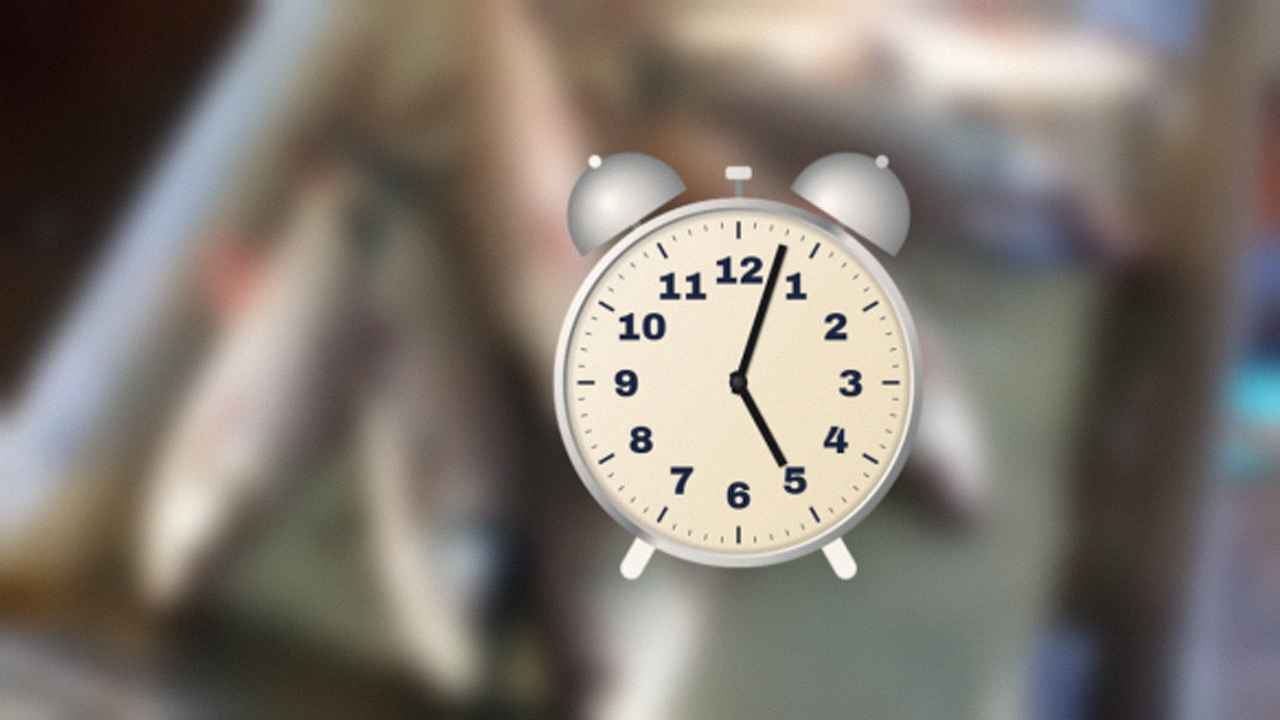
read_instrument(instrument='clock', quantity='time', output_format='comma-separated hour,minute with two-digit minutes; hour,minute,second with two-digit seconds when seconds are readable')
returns 5,03
